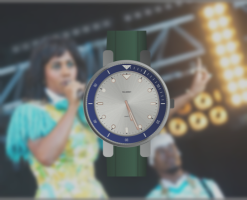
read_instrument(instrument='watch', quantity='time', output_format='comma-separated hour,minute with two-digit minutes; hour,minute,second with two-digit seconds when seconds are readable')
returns 5,26
